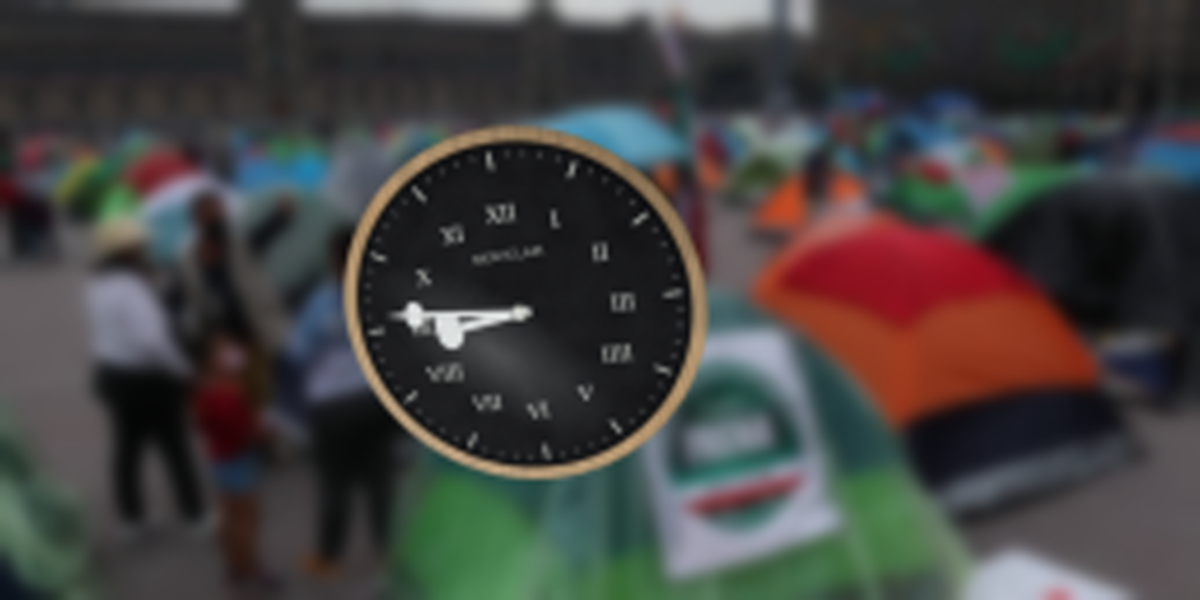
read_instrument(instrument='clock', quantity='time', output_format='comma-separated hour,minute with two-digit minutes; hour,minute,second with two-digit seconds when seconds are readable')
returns 8,46
